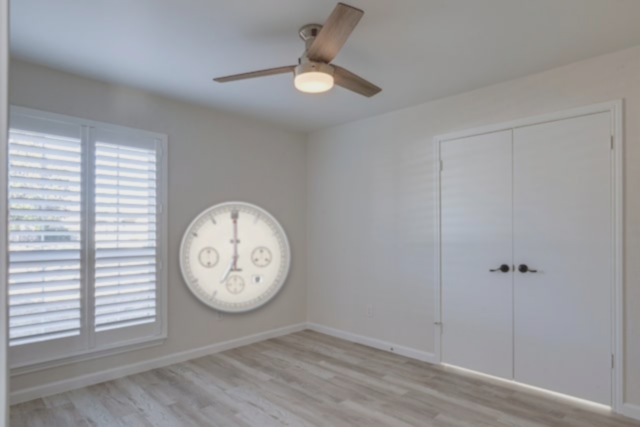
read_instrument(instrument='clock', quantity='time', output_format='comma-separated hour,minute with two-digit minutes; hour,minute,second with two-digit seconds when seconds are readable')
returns 7,00
